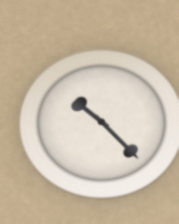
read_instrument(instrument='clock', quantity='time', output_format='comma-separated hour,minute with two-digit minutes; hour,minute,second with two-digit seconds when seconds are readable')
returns 10,23
